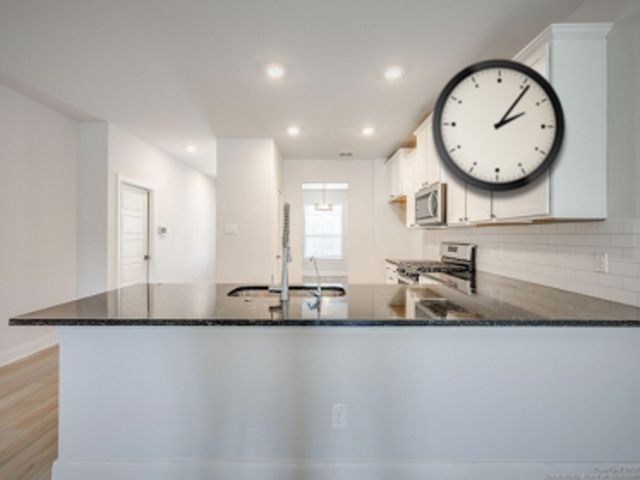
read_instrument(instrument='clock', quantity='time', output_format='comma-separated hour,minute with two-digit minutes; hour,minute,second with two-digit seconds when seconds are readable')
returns 2,06
